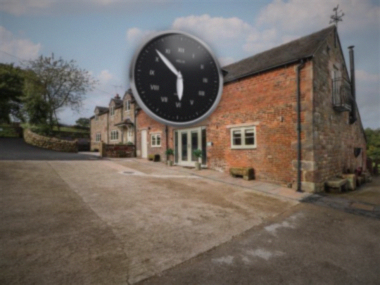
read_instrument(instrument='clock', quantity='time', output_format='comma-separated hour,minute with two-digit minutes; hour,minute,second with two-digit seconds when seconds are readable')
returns 5,52
